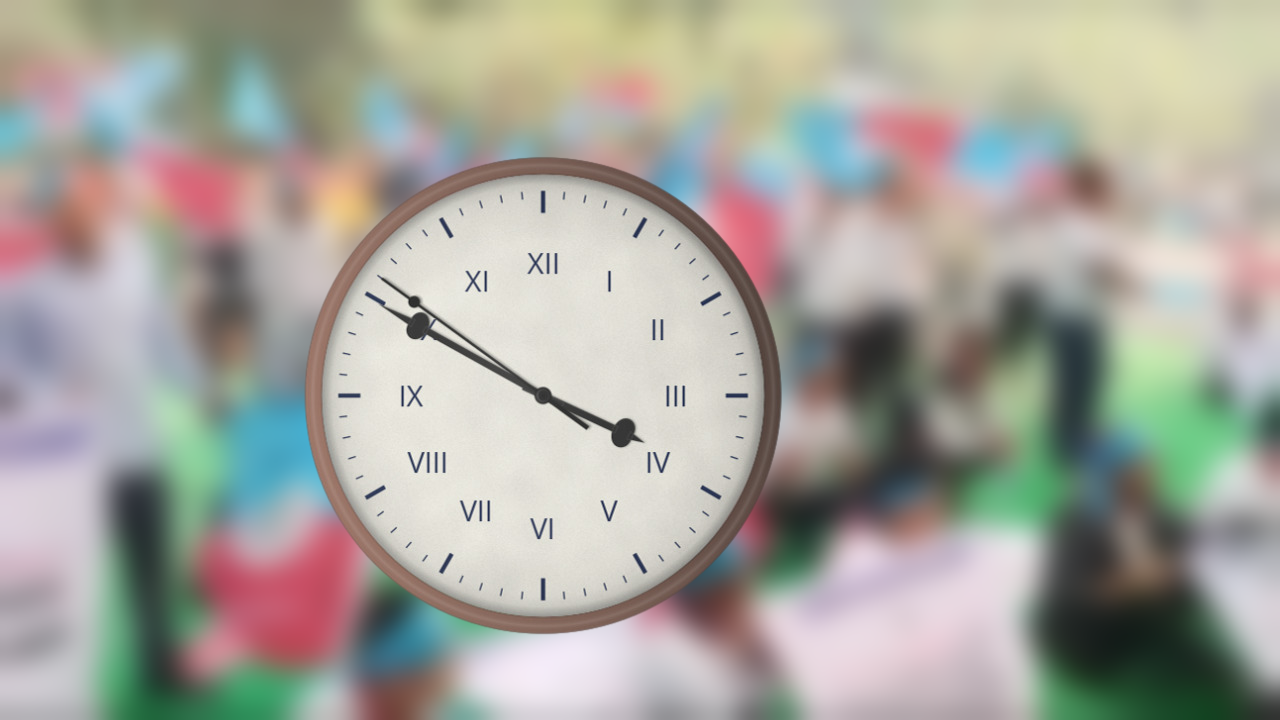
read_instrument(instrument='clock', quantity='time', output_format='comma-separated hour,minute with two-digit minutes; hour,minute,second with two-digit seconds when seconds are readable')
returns 3,49,51
